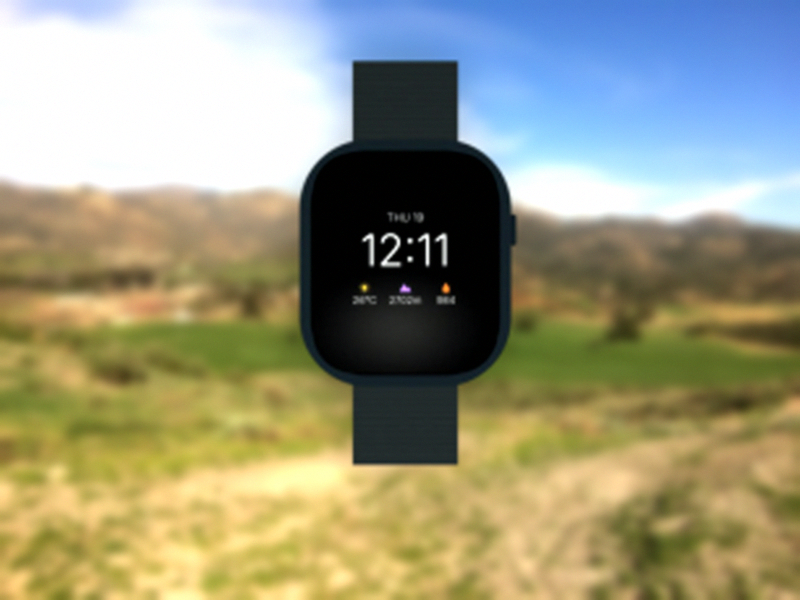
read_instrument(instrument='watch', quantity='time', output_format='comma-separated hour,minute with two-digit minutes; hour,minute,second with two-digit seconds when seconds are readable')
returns 12,11
